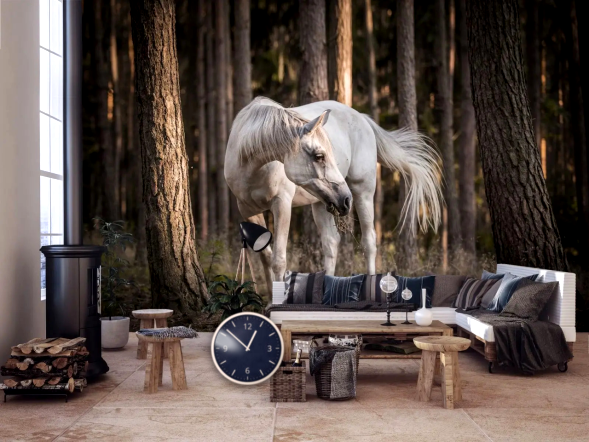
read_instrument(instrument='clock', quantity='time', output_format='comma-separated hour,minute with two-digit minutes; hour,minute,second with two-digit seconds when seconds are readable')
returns 12,52
